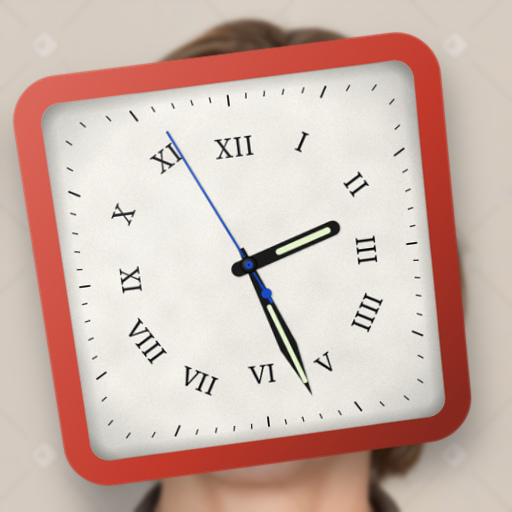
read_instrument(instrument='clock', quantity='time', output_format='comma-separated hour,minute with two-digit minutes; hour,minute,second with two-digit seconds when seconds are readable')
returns 2,26,56
